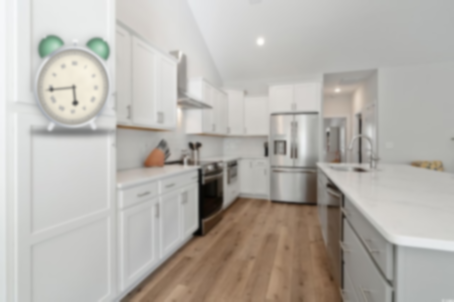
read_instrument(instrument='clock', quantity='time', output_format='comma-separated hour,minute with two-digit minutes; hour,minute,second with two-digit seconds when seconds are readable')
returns 5,44
